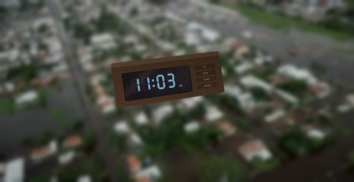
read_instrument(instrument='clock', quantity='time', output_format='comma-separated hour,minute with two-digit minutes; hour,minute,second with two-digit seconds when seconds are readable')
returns 11,03
